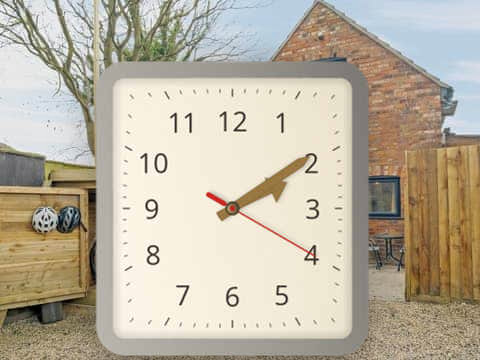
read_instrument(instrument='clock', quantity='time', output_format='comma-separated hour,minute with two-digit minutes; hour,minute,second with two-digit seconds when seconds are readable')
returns 2,09,20
